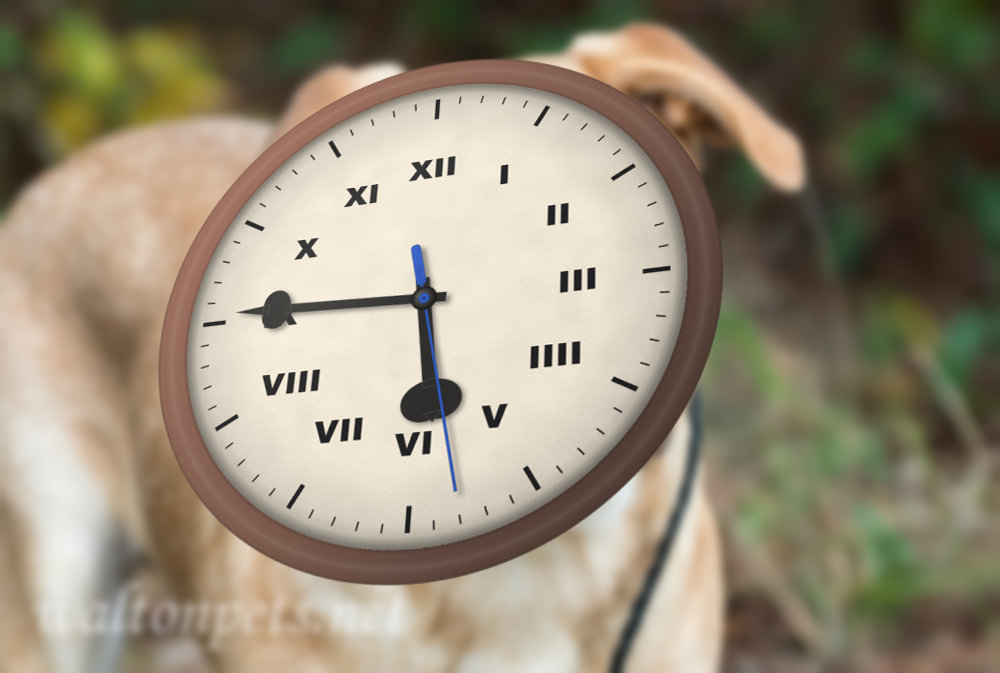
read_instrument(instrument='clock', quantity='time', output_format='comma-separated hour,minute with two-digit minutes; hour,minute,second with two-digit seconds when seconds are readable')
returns 5,45,28
